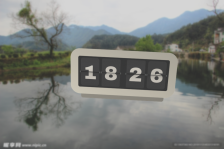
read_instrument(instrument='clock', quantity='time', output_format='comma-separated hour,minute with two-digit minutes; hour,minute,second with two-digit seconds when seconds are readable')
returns 18,26
